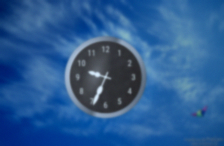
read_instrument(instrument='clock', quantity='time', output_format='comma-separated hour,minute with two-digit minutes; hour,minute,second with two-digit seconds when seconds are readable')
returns 9,34
